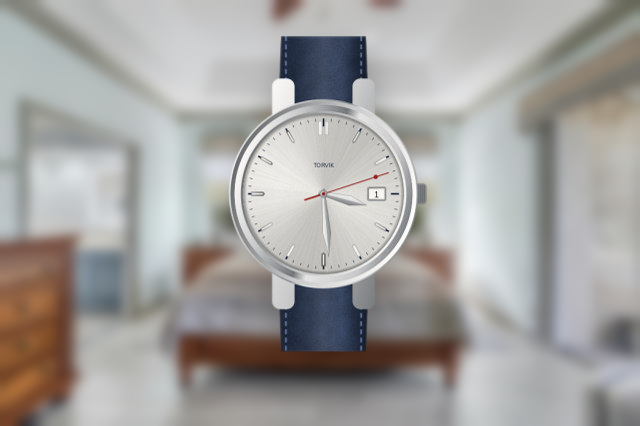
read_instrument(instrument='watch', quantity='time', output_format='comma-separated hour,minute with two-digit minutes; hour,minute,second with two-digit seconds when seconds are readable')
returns 3,29,12
